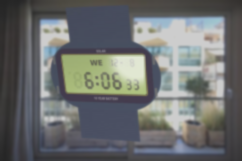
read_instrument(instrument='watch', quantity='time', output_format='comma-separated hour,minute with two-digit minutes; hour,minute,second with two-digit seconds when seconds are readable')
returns 6,06,33
